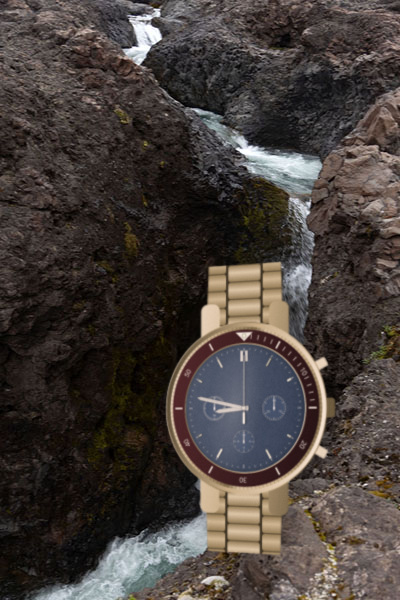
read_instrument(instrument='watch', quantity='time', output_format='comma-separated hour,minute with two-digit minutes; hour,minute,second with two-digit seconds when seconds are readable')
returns 8,47
